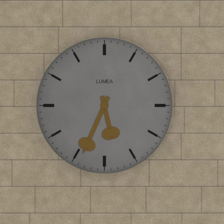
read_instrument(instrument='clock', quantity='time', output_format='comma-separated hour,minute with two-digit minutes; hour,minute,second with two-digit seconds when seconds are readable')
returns 5,34
